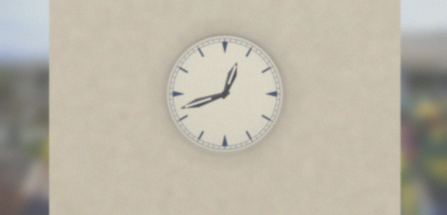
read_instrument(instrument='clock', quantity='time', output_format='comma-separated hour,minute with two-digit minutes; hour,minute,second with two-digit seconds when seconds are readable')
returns 12,42
